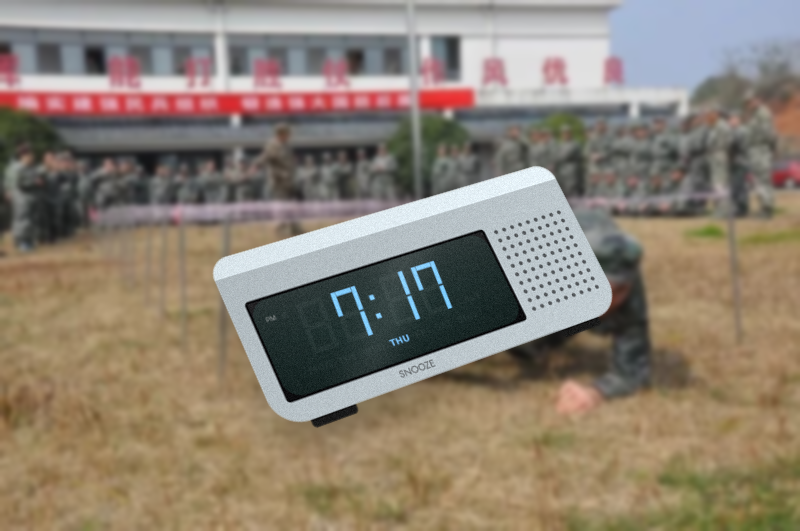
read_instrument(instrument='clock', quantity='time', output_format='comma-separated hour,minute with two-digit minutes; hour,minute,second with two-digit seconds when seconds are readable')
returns 7,17
